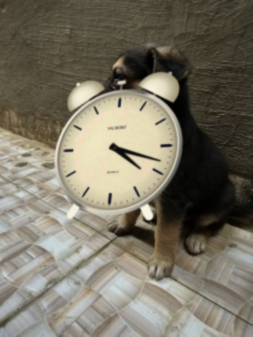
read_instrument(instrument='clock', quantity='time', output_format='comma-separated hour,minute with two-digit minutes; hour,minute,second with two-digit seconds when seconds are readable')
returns 4,18
